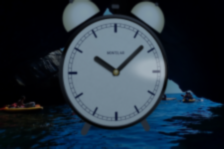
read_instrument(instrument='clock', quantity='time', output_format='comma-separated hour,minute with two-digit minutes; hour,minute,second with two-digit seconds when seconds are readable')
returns 10,08
